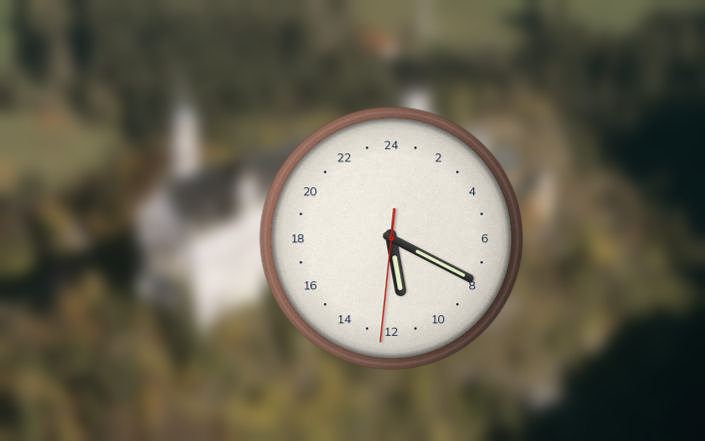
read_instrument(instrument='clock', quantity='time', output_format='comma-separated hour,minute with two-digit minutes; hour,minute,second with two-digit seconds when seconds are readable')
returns 11,19,31
